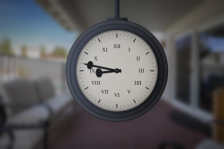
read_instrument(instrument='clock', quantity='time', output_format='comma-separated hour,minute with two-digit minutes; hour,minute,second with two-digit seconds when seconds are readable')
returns 8,47
